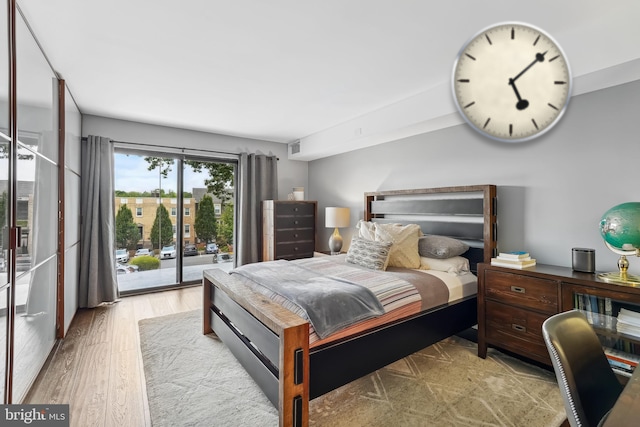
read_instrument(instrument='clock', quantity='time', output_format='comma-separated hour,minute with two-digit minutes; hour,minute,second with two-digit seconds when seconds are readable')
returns 5,08
